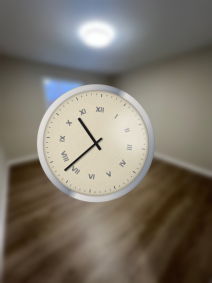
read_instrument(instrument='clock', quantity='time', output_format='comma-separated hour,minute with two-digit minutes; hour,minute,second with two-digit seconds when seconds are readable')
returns 10,37
